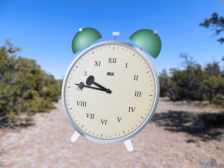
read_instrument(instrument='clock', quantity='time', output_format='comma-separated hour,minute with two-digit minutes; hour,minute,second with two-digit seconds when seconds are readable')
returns 9,46
